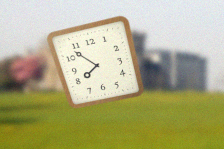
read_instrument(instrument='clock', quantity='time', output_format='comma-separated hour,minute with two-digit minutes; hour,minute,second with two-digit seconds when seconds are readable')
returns 7,53
